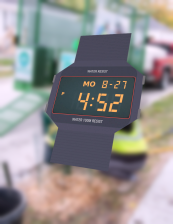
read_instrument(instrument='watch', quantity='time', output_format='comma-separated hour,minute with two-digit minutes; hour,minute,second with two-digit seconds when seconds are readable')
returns 4,52
